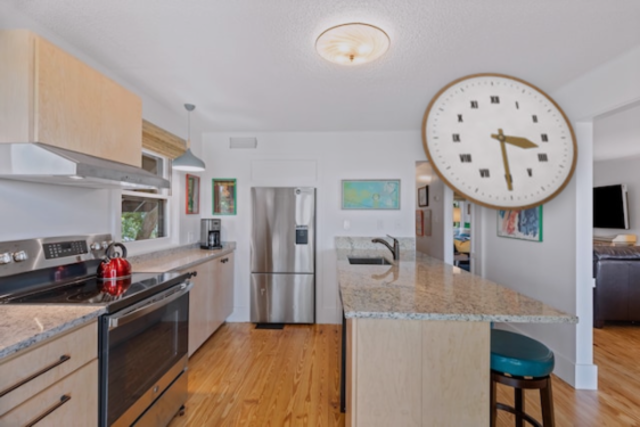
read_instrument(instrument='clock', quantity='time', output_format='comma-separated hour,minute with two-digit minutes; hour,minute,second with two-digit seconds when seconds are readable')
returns 3,30
